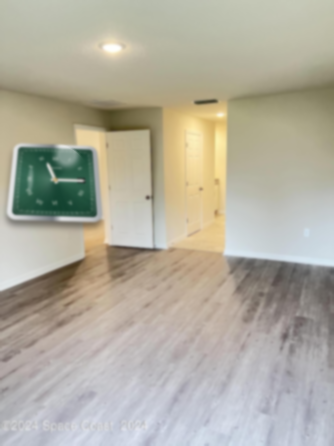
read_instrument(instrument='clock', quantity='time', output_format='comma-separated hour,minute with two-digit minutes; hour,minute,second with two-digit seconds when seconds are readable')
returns 11,15
